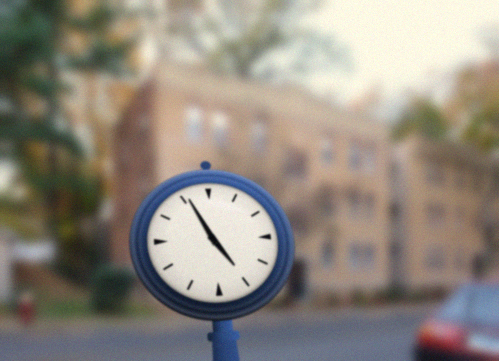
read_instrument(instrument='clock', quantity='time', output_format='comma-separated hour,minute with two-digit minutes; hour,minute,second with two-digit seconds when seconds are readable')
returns 4,56
